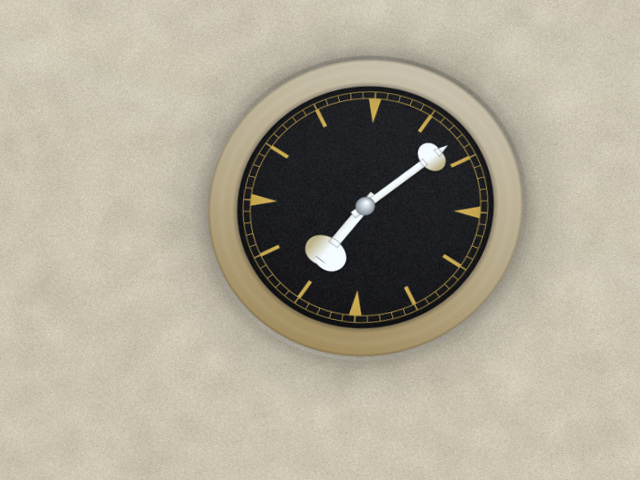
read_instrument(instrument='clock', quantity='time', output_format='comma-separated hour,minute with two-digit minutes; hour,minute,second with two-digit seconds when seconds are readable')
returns 7,08
